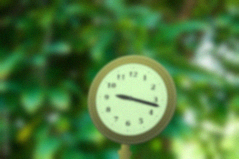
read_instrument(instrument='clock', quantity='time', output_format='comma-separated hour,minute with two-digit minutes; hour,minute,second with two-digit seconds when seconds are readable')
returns 9,17
